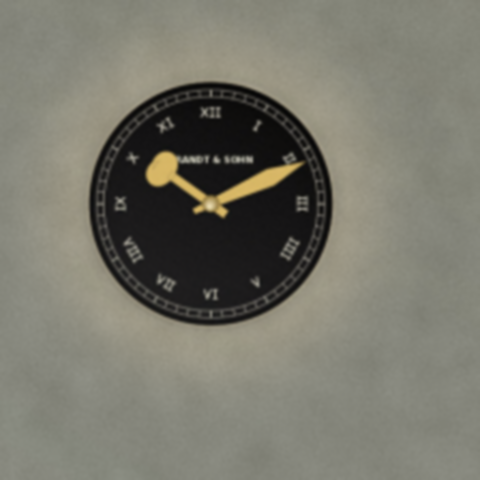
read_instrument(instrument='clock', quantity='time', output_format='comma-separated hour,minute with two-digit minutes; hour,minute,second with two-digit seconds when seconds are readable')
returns 10,11
